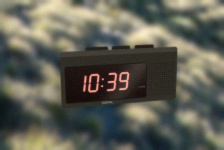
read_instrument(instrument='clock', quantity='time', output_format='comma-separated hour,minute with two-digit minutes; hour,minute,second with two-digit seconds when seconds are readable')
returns 10,39
